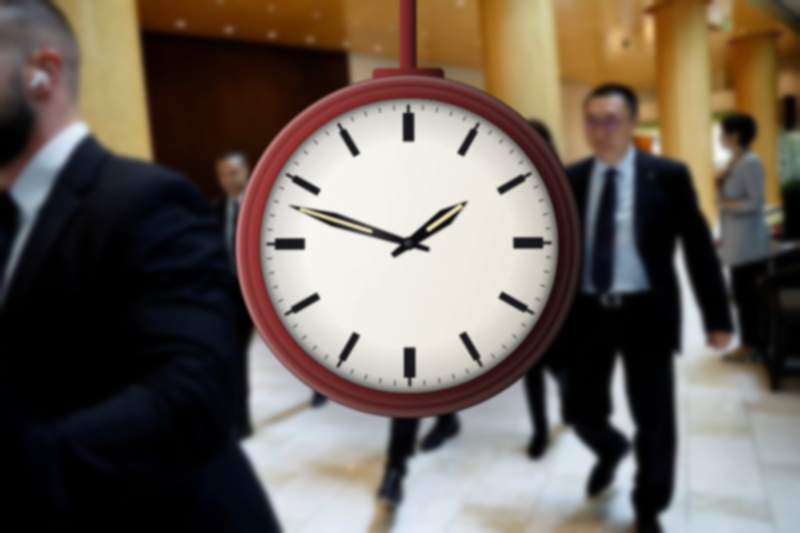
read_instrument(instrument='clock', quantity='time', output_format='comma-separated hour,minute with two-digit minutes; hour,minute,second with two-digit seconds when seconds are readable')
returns 1,48
